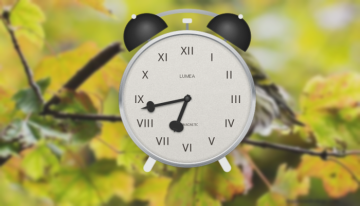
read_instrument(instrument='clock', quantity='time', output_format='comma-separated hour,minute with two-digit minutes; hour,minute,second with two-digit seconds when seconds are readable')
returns 6,43
